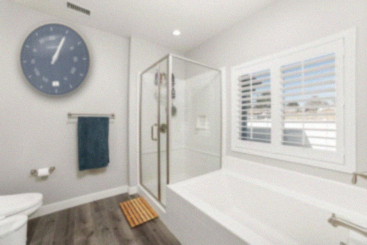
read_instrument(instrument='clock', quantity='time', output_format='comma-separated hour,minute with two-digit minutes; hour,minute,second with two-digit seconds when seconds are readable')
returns 1,05
